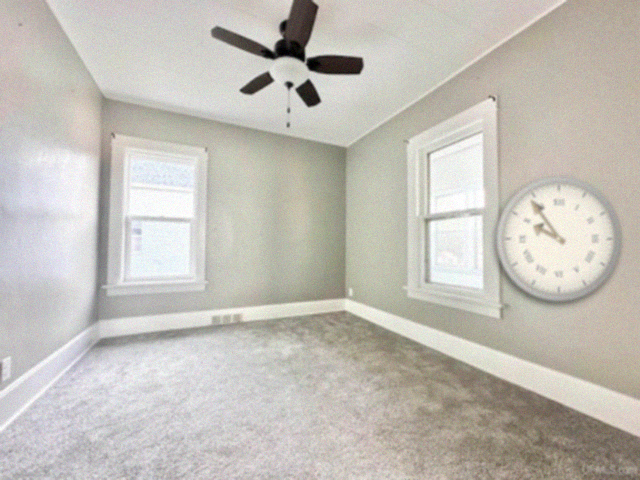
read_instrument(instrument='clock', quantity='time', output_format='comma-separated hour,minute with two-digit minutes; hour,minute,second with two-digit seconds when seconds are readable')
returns 9,54
